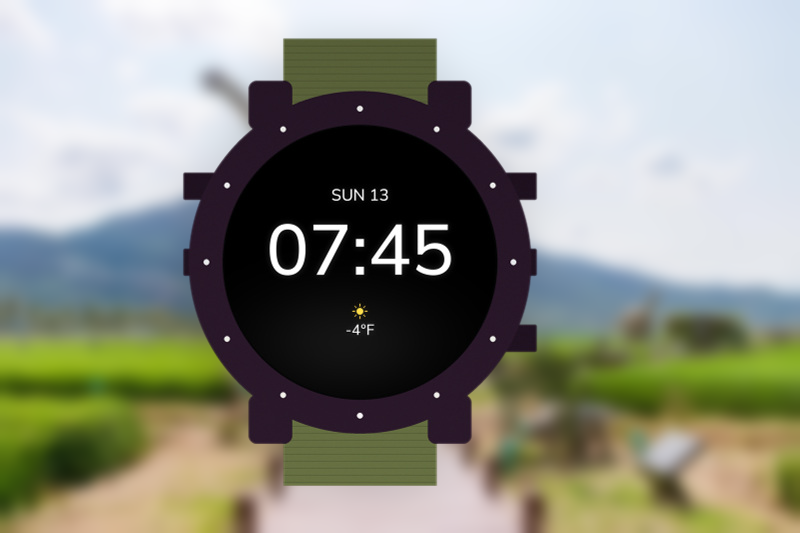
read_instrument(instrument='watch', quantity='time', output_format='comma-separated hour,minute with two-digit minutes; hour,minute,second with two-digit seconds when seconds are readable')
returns 7,45
